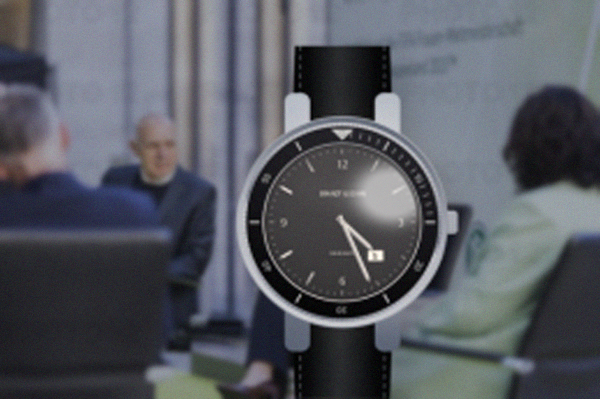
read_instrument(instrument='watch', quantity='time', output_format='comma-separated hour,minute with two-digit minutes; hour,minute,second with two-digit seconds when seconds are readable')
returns 4,26
